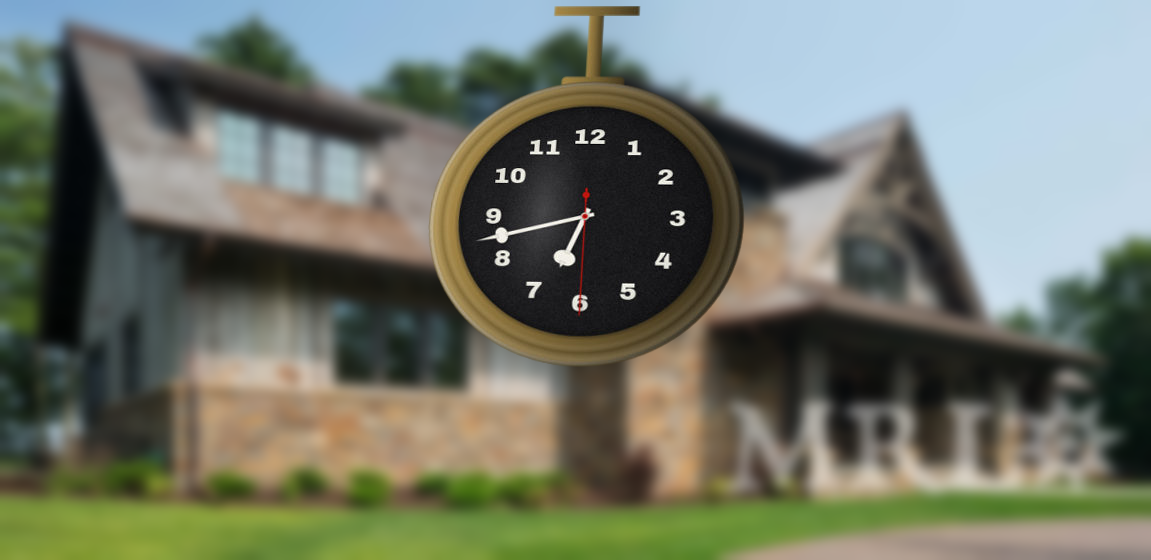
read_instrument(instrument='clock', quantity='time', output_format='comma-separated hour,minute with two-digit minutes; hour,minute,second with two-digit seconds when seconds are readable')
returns 6,42,30
